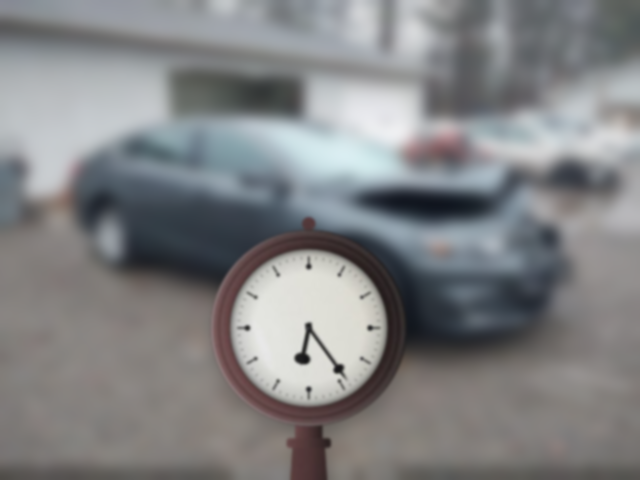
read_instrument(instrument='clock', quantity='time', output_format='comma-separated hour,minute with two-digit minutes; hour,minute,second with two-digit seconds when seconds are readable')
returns 6,24
